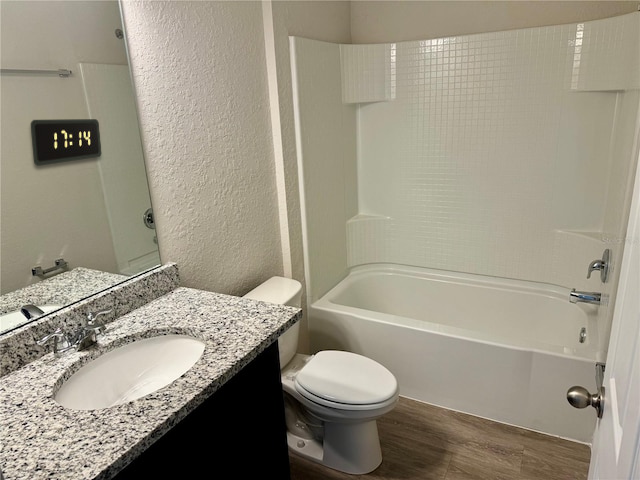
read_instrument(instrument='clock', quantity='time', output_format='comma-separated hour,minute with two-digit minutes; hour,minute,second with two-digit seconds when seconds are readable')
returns 17,14
